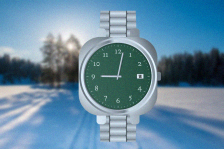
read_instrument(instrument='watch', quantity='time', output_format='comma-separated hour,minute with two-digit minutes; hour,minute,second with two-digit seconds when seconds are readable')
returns 9,02
